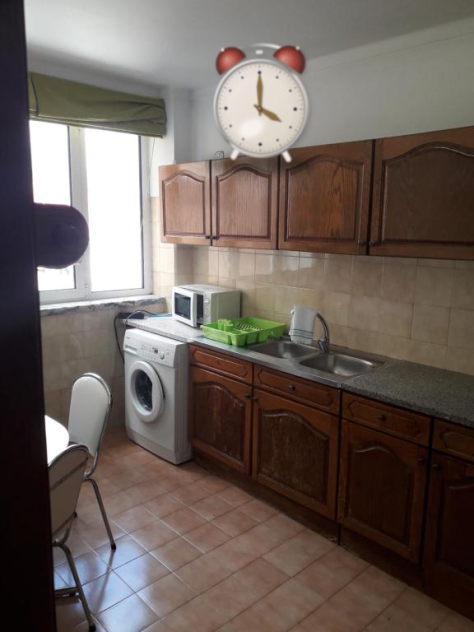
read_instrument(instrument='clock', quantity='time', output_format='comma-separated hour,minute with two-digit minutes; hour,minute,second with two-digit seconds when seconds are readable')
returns 4,00
